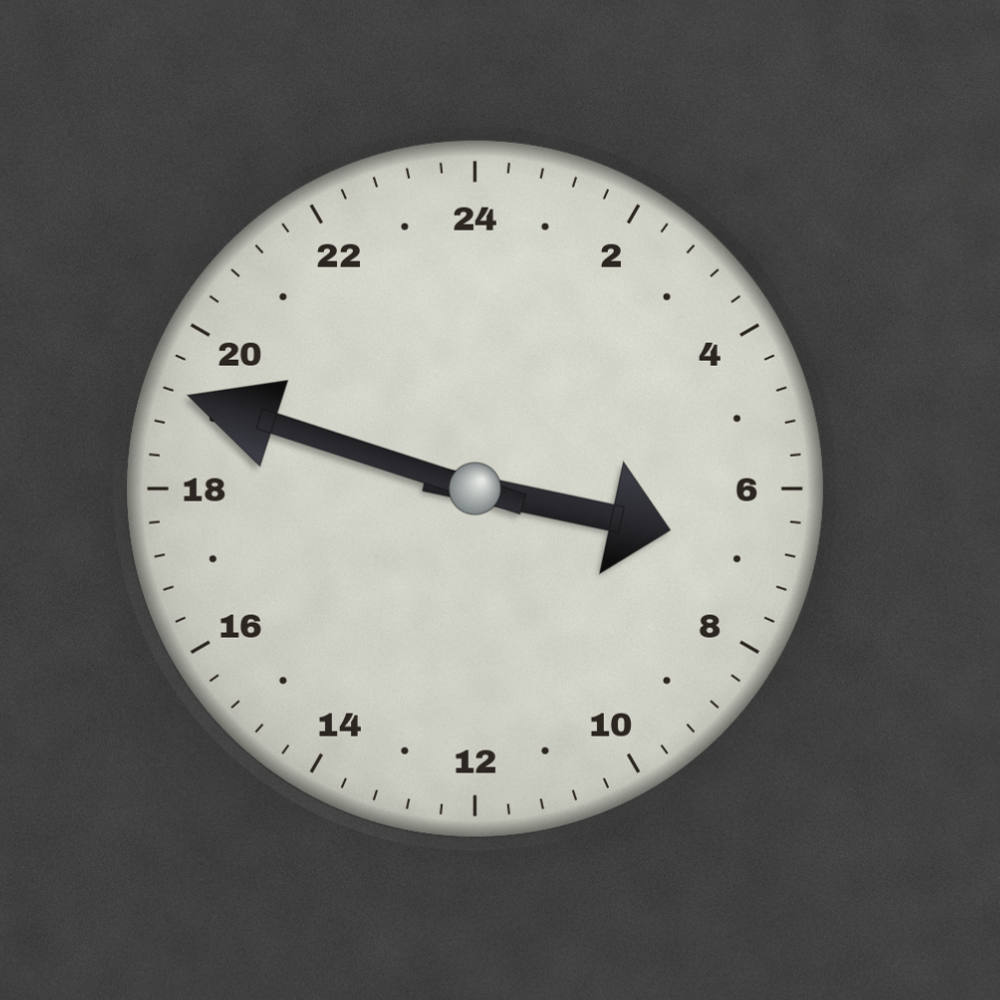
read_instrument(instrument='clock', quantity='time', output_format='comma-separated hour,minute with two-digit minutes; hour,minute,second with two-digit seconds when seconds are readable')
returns 6,48
